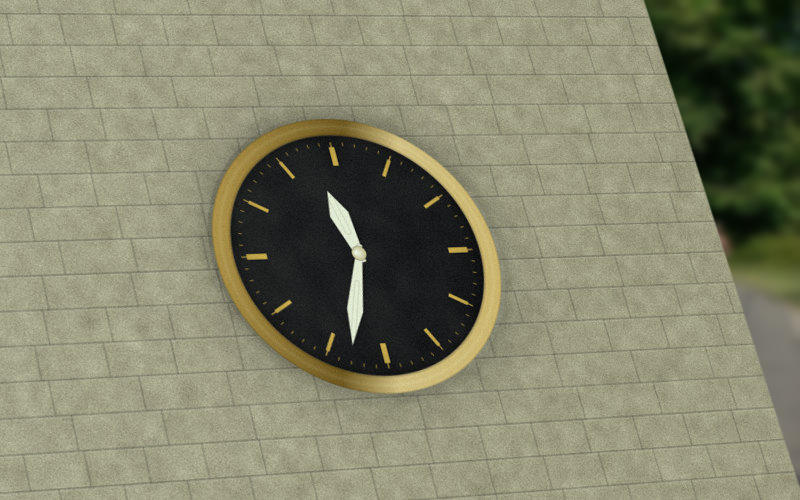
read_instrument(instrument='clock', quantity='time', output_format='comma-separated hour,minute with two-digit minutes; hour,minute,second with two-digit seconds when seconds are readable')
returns 11,33
